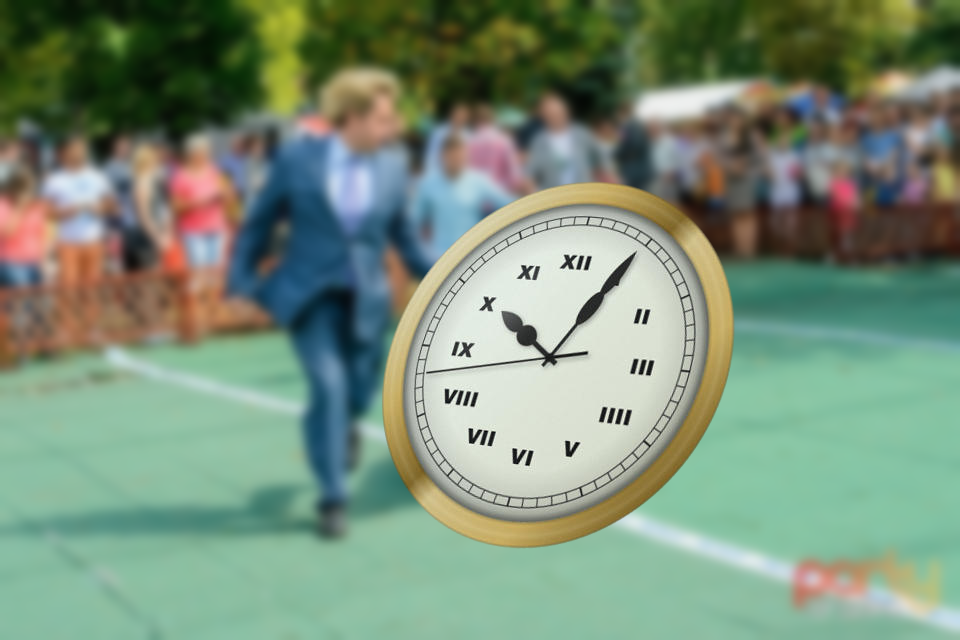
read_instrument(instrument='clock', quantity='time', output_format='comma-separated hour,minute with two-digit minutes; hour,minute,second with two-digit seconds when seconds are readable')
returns 10,04,43
